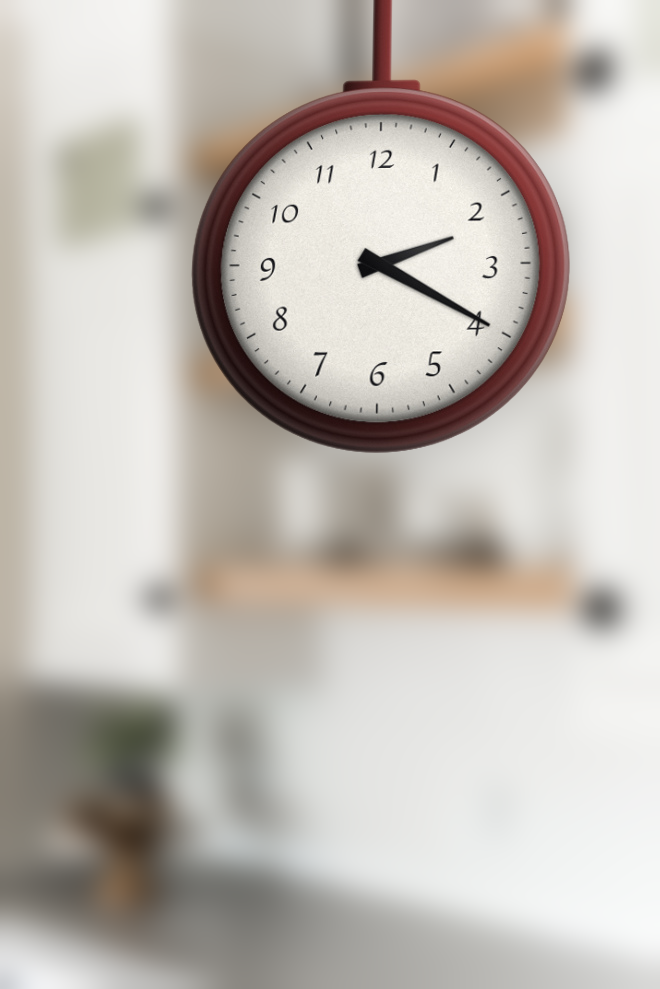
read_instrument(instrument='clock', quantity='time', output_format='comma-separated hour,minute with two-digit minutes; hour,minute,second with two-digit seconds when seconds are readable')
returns 2,20
